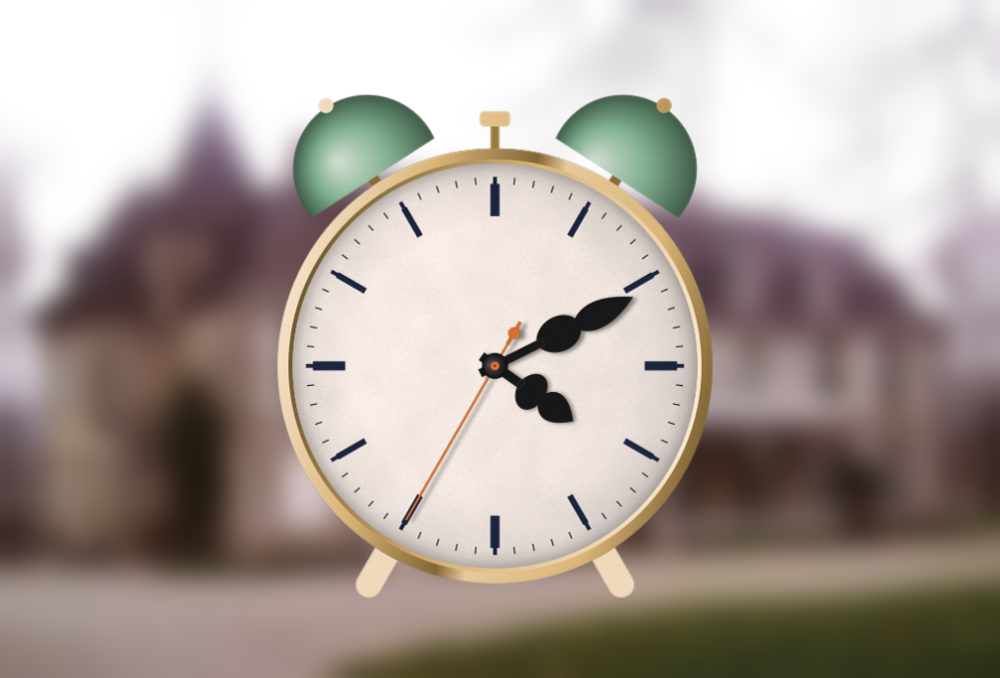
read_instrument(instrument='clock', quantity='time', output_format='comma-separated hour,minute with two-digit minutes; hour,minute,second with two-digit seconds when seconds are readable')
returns 4,10,35
